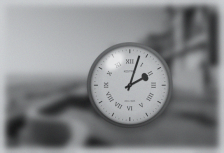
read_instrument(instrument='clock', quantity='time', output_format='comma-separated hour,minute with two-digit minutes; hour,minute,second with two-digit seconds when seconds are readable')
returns 2,03
